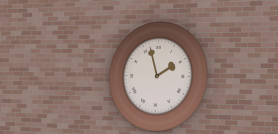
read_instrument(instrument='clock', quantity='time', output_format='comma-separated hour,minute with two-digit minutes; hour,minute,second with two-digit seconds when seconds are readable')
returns 1,57
